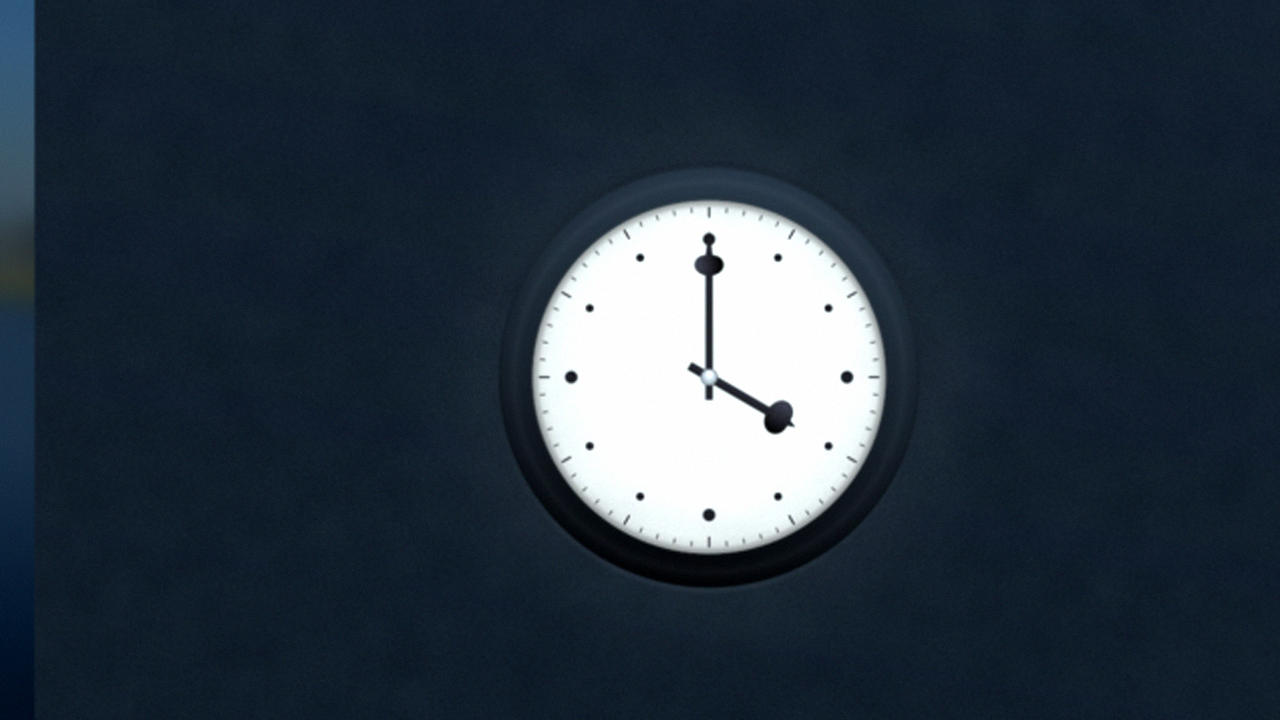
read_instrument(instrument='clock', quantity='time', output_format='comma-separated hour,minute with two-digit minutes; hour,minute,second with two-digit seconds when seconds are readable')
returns 4,00
